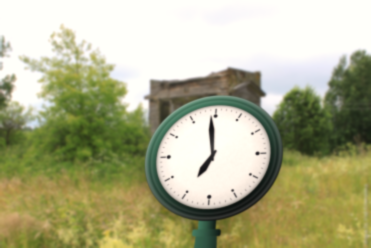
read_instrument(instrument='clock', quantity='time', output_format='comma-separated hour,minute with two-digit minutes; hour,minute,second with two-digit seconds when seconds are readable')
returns 6,59
